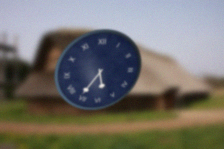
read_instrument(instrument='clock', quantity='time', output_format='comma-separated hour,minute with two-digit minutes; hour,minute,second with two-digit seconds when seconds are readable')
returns 5,36
